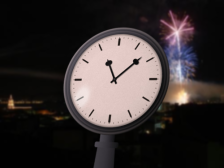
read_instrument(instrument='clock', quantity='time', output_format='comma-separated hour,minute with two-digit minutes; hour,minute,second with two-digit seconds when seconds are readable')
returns 11,08
